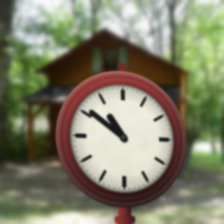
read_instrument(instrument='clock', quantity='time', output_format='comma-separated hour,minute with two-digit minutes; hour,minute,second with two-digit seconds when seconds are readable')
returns 10,51
